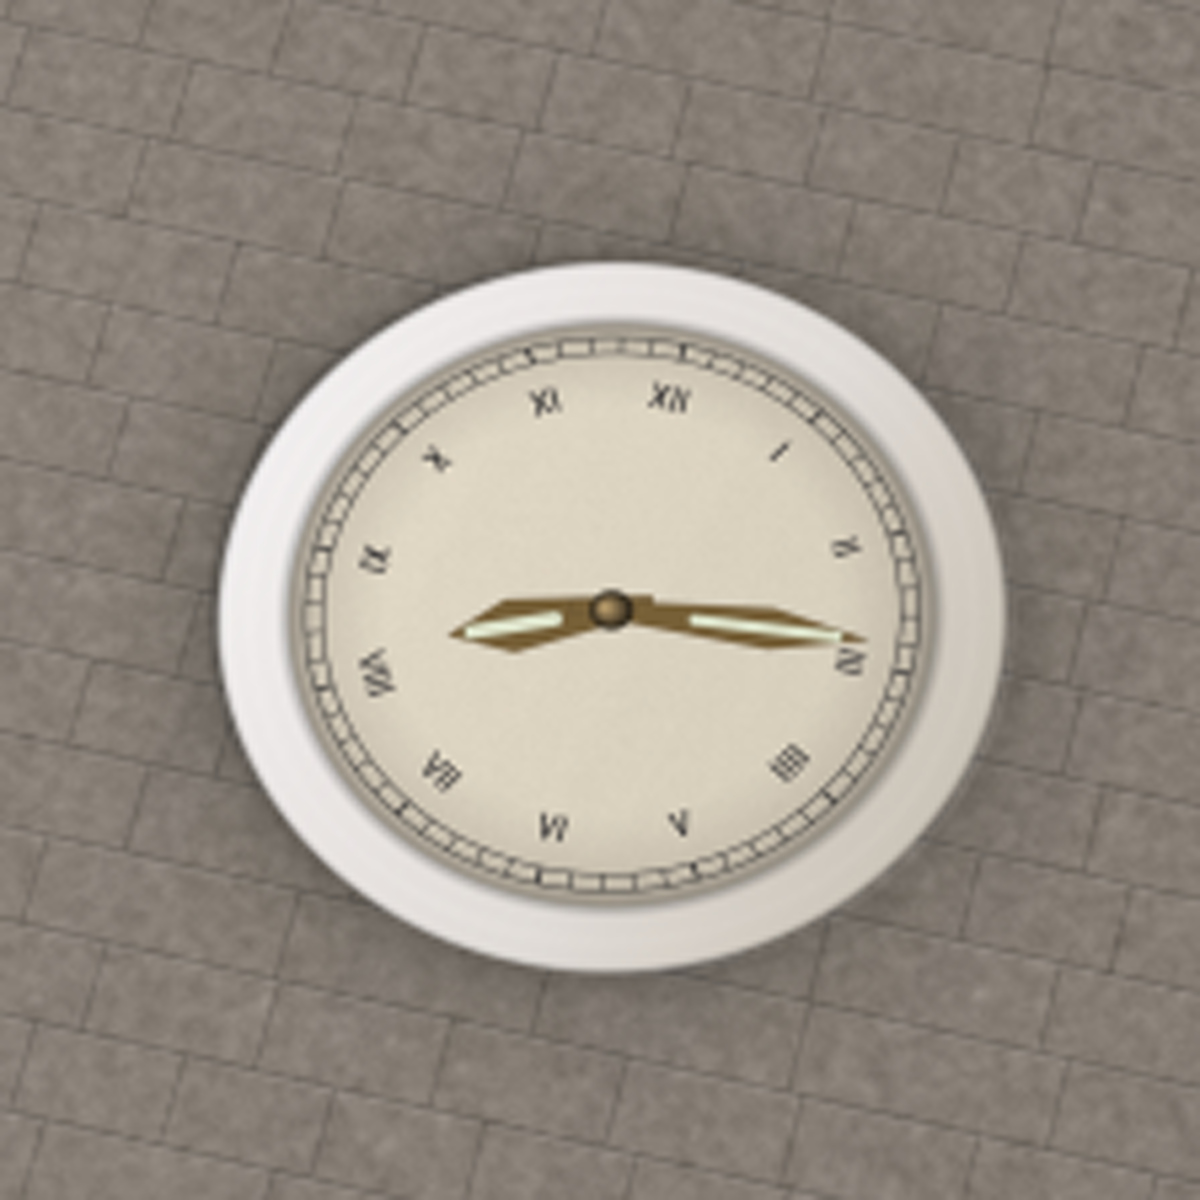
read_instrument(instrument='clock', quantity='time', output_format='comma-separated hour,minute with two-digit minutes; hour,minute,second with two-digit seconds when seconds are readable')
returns 8,14
